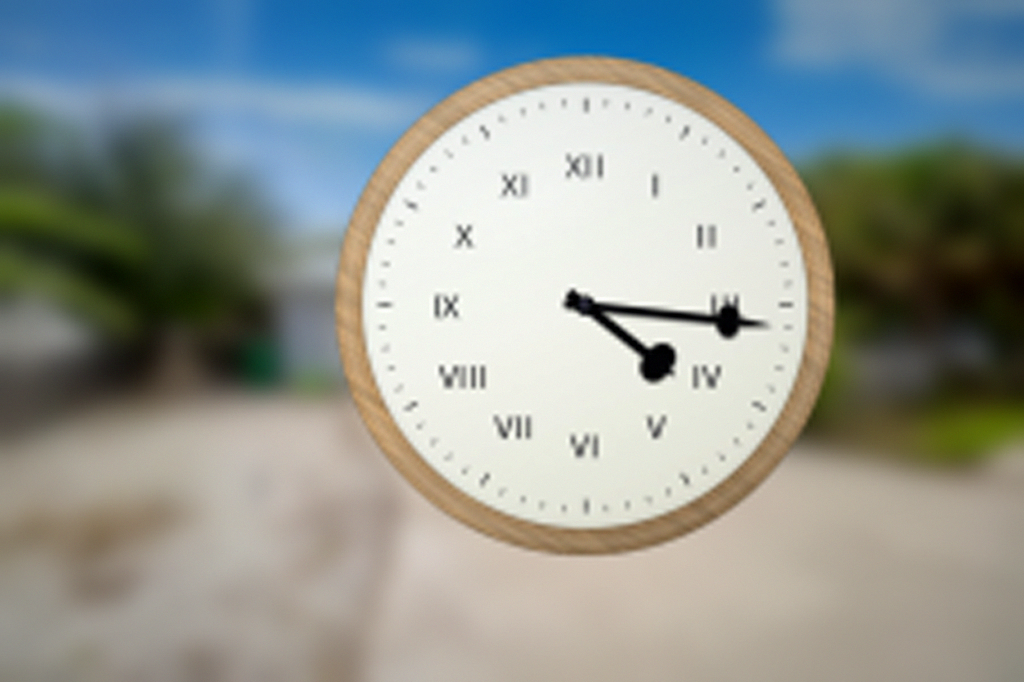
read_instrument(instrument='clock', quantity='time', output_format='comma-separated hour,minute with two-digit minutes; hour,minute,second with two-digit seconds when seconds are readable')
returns 4,16
